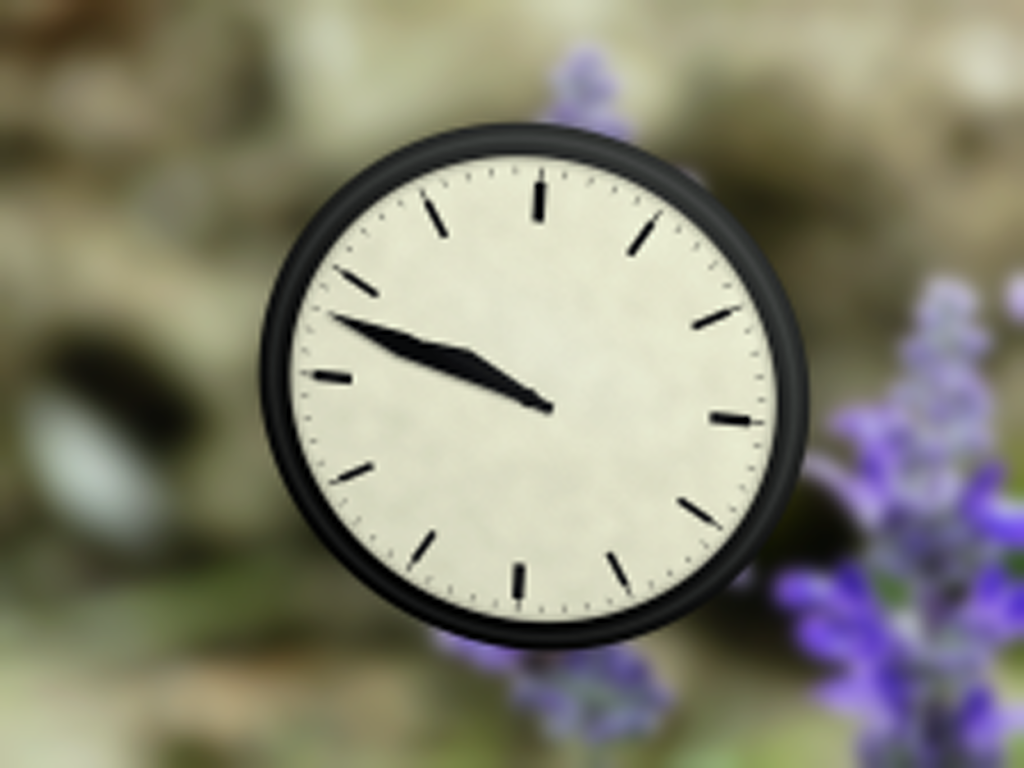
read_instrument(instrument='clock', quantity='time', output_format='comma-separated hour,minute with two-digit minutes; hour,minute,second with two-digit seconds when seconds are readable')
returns 9,48
